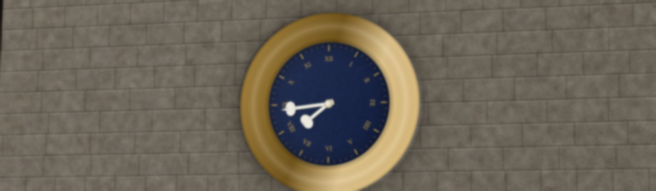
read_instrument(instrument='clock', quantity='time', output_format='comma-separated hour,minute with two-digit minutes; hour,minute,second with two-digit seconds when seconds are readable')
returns 7,44
